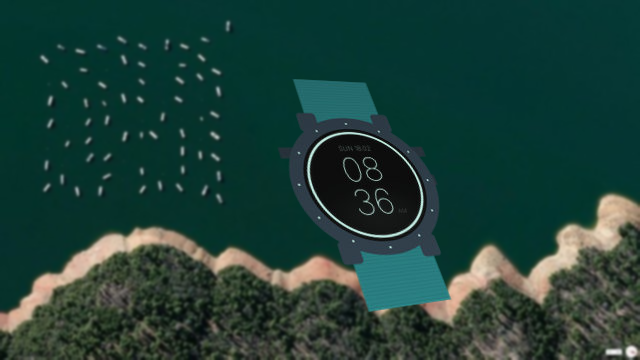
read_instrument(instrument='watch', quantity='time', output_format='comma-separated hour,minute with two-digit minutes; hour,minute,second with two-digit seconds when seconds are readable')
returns 8,36
